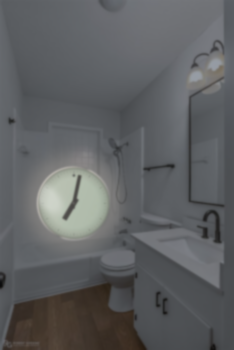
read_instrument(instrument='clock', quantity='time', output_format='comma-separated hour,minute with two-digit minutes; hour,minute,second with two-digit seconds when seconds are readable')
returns 7,02
